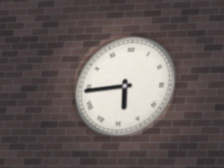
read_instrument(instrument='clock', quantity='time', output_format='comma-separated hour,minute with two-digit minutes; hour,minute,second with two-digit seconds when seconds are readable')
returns 5,44
